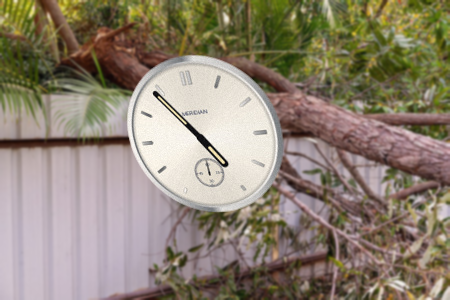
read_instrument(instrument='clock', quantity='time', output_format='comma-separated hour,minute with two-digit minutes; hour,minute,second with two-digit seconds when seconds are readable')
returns 4,54
